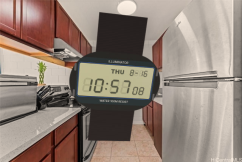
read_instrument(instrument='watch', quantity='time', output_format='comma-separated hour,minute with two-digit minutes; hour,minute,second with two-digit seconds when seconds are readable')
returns 10,57,08
